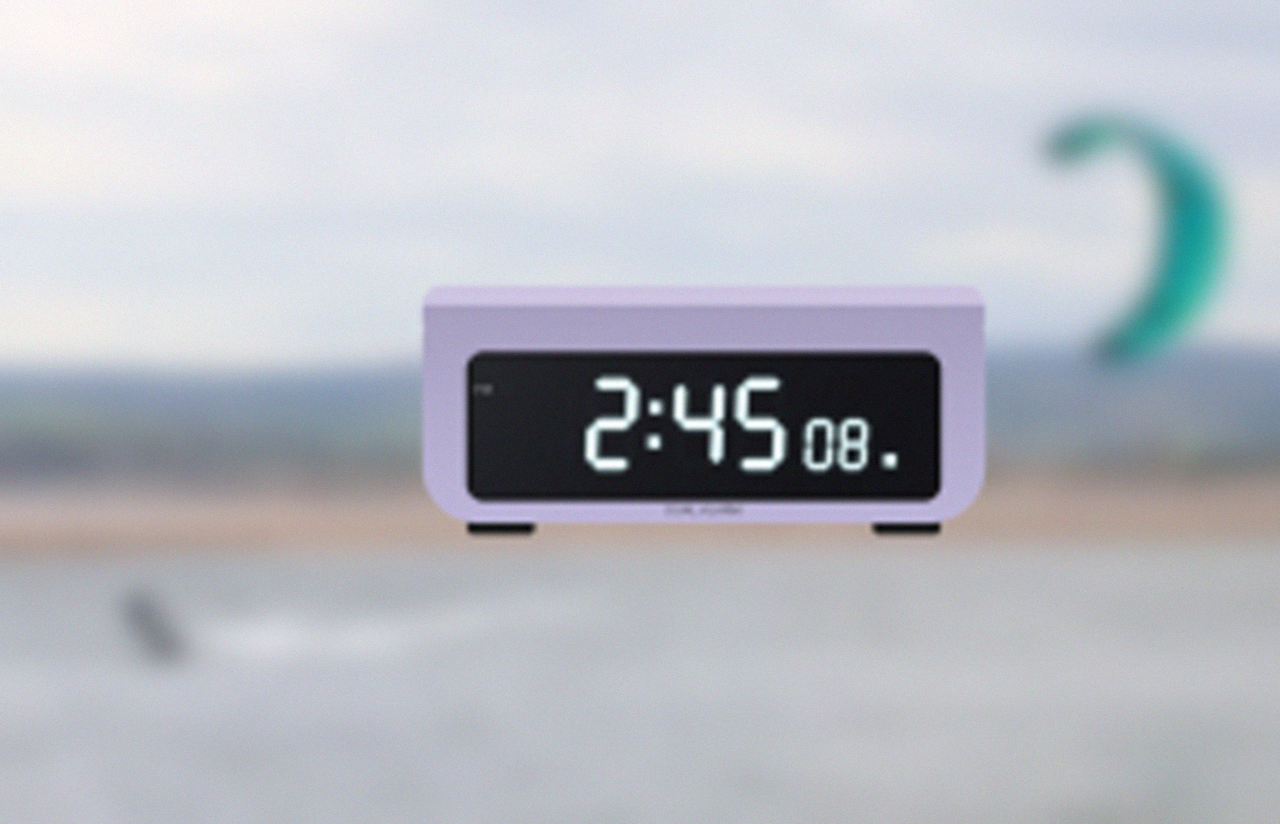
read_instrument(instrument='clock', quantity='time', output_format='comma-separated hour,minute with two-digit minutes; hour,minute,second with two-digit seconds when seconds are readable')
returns 2,45,08
